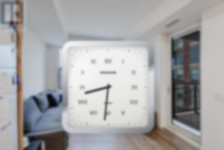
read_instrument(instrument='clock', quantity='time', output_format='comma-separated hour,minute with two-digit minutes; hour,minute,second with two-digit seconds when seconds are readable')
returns 8,31
